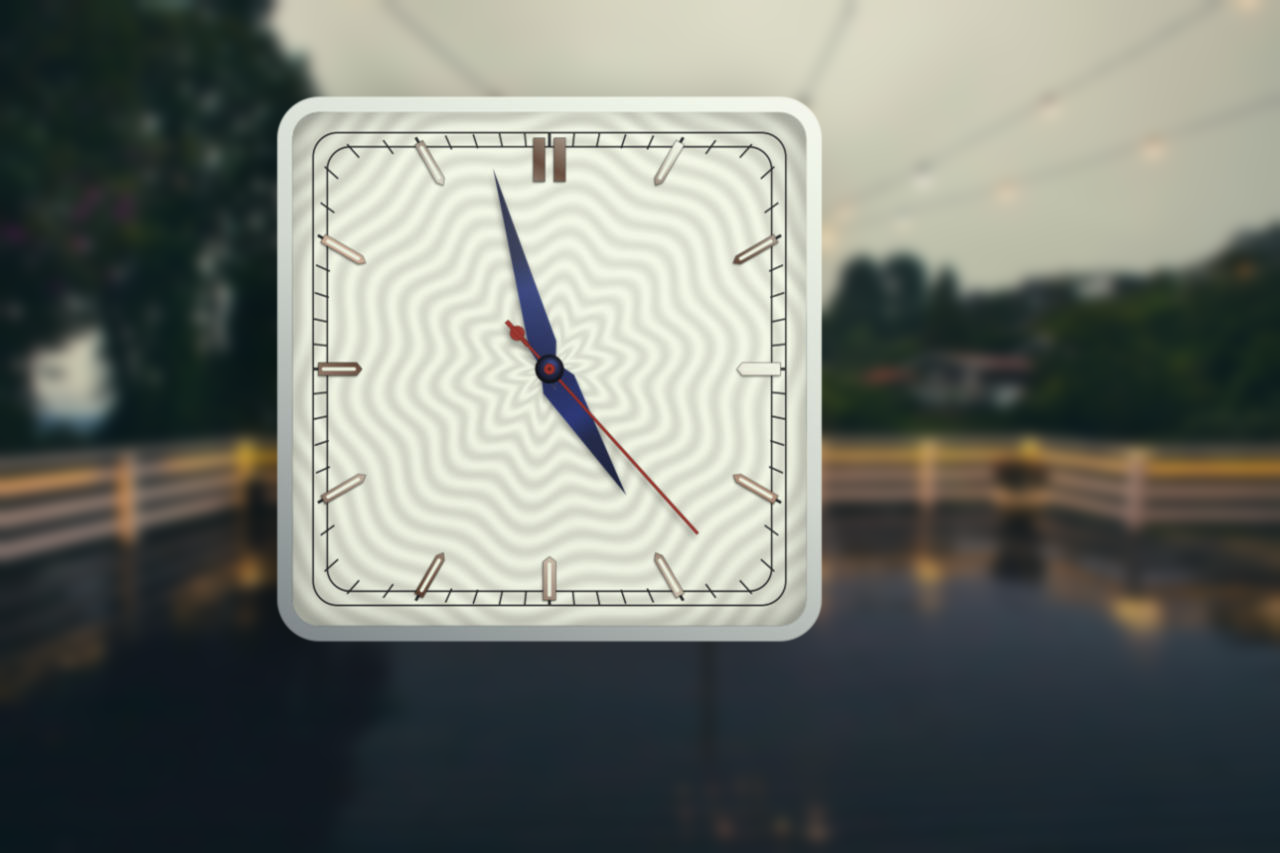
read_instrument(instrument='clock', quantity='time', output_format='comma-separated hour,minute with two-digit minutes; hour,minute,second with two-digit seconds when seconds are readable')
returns 4,57,23
